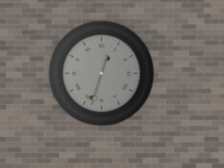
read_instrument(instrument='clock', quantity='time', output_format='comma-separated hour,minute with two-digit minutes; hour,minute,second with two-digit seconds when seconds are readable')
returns 12,33
